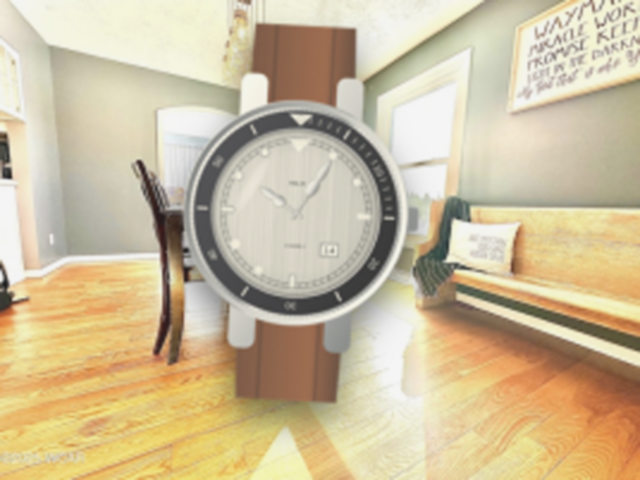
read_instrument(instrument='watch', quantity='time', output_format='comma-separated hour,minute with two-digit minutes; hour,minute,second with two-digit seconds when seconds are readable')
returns 10,05
